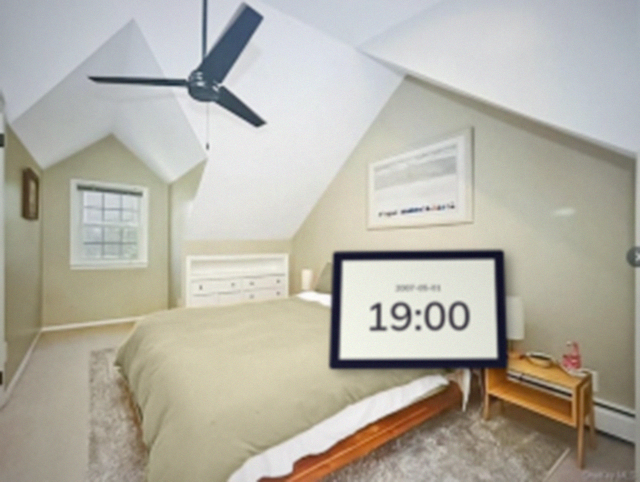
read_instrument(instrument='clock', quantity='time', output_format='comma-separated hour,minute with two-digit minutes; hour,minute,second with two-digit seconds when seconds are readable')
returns 19,00
